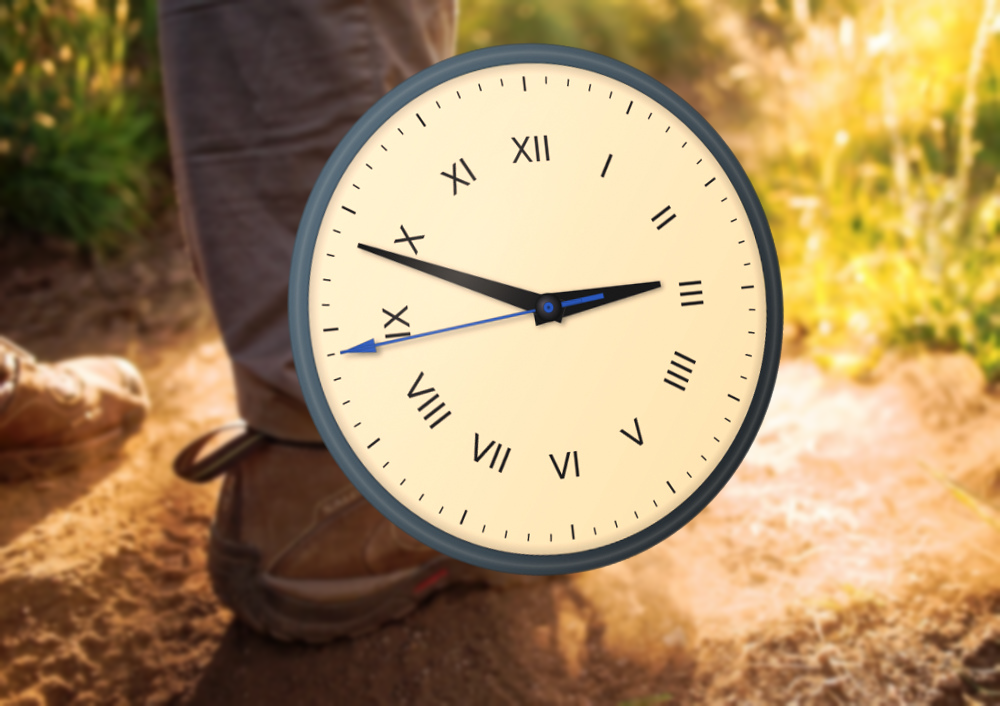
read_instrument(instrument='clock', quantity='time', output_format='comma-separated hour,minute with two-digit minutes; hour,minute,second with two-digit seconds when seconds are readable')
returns 2,48,44
